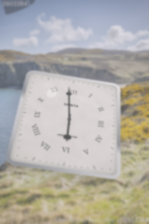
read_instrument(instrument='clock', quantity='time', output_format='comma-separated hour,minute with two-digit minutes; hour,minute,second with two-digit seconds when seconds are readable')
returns 5,59
